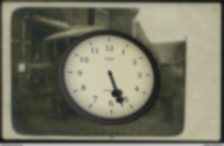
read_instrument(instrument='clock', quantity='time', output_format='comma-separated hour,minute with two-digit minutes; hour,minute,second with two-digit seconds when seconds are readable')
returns 5,27
